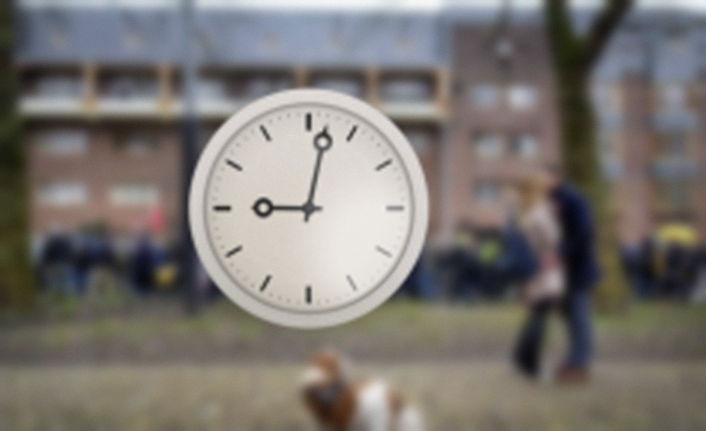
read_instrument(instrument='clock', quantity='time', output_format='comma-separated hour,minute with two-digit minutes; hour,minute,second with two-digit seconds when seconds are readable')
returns 9,02
